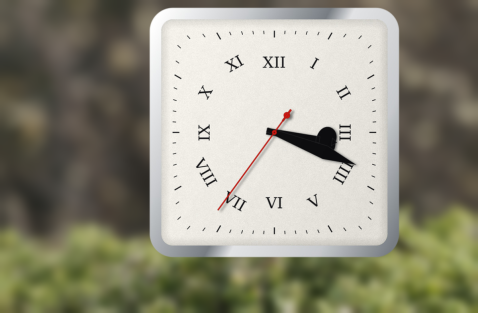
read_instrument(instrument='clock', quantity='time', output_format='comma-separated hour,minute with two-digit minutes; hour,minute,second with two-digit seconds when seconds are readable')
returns 3,18,36
